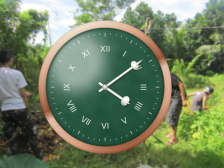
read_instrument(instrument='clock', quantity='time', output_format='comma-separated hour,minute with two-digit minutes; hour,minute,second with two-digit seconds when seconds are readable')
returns 4,09
